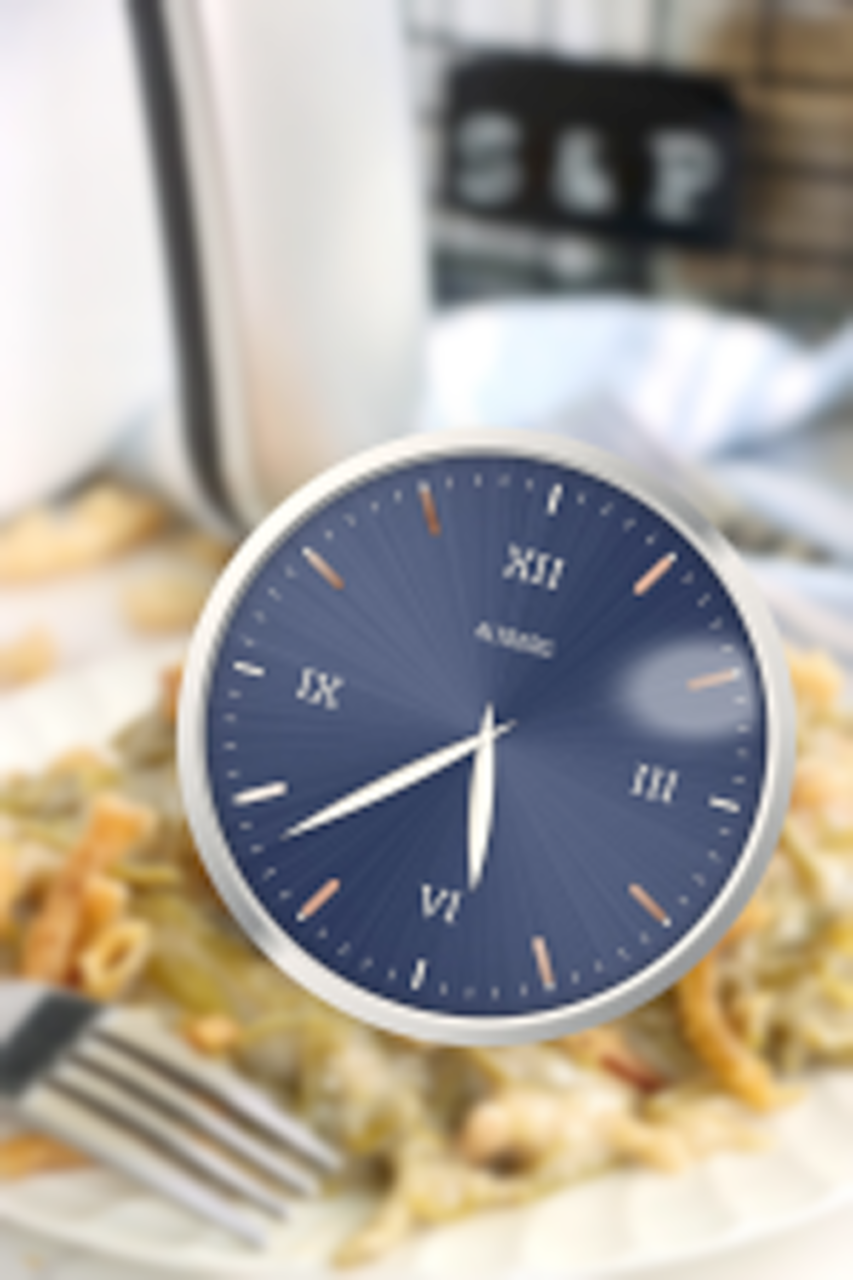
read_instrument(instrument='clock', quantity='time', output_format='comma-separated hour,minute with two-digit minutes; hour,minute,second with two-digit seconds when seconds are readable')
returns 5,38
